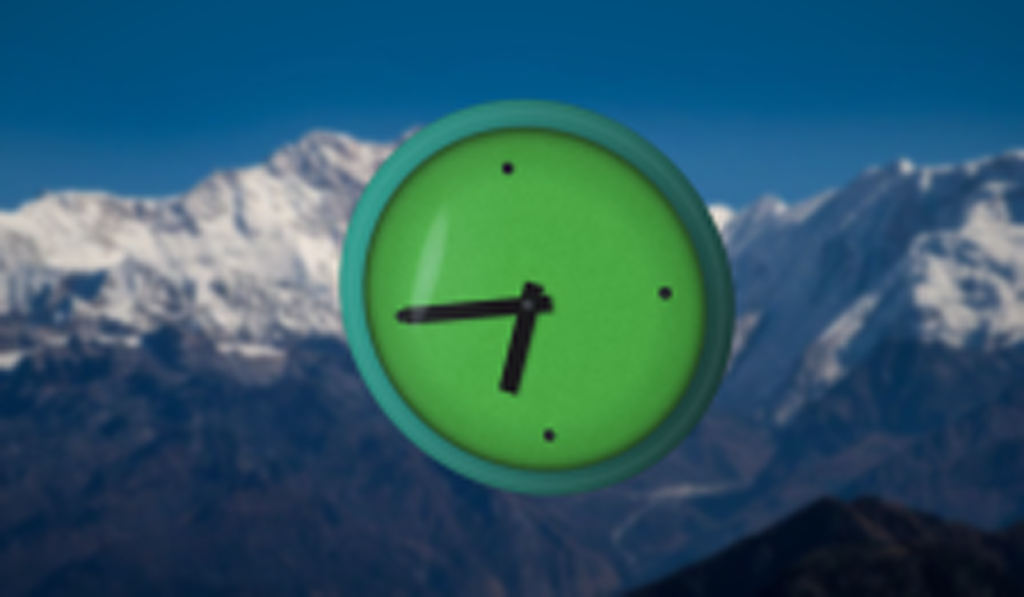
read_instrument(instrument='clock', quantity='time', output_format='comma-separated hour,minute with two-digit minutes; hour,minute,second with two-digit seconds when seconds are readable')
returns 6,45
